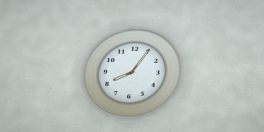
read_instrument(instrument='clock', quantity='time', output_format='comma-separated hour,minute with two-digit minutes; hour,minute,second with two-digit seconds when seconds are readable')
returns 8,05
